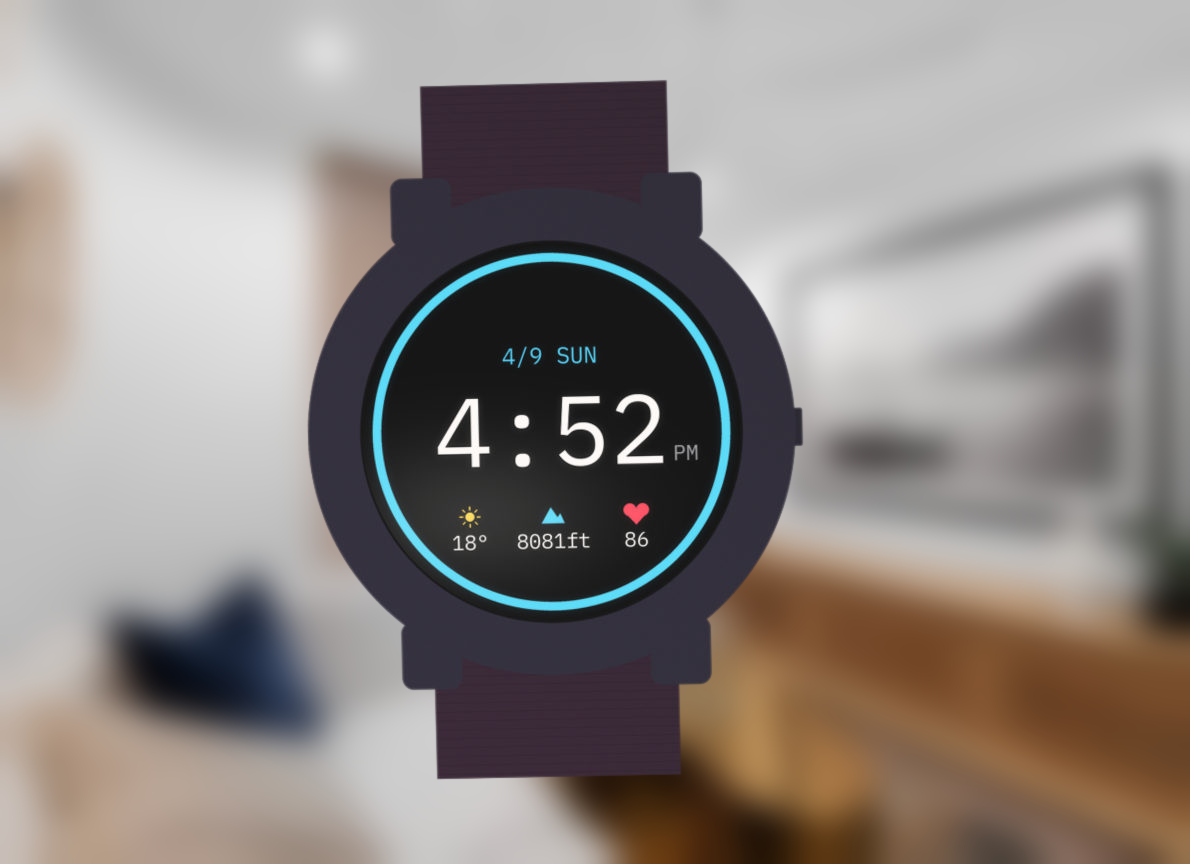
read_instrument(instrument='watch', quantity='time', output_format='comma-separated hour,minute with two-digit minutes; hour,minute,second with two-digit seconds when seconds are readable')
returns 4,52
